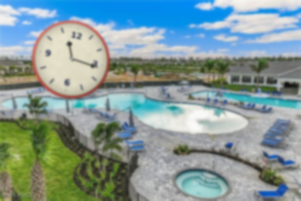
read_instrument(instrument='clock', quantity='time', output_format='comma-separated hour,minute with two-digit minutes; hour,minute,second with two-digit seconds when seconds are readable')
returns 11,16
